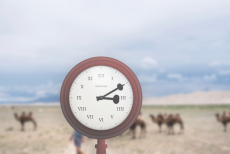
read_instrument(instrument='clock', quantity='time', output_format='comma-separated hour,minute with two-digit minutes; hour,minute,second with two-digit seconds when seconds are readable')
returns 3,10
